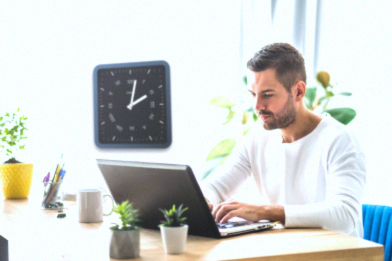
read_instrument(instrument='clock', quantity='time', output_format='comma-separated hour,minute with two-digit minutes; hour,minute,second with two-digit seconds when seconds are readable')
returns 2,02
